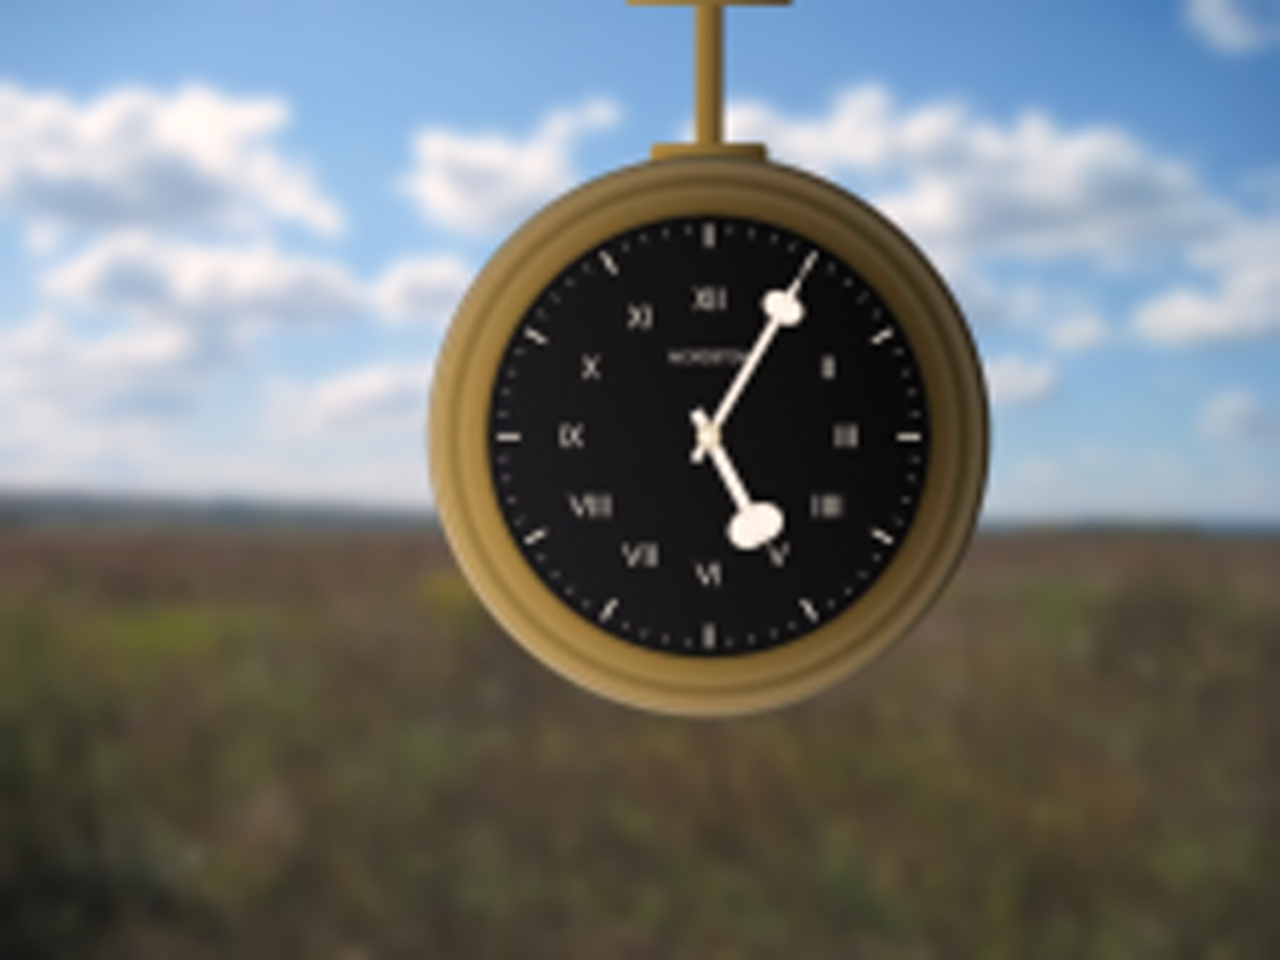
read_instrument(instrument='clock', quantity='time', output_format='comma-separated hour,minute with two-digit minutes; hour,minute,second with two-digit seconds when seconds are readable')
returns 5,05
